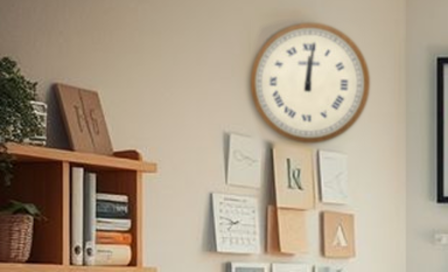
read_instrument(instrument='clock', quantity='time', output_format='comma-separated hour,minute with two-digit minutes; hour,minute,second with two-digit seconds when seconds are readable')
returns 12,01
